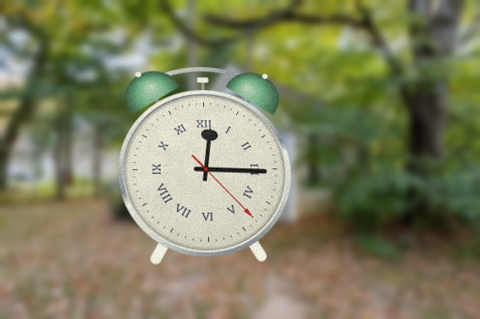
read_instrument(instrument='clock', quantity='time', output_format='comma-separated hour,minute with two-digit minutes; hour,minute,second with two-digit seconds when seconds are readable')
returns 12,15,23
